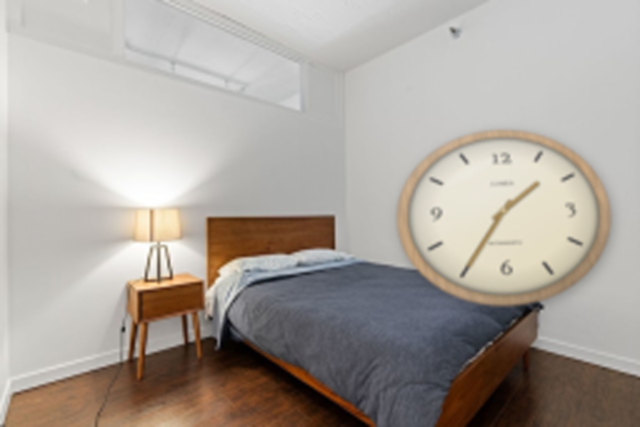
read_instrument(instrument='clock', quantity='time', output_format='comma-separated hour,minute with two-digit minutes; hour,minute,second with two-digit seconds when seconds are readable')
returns 1,35
